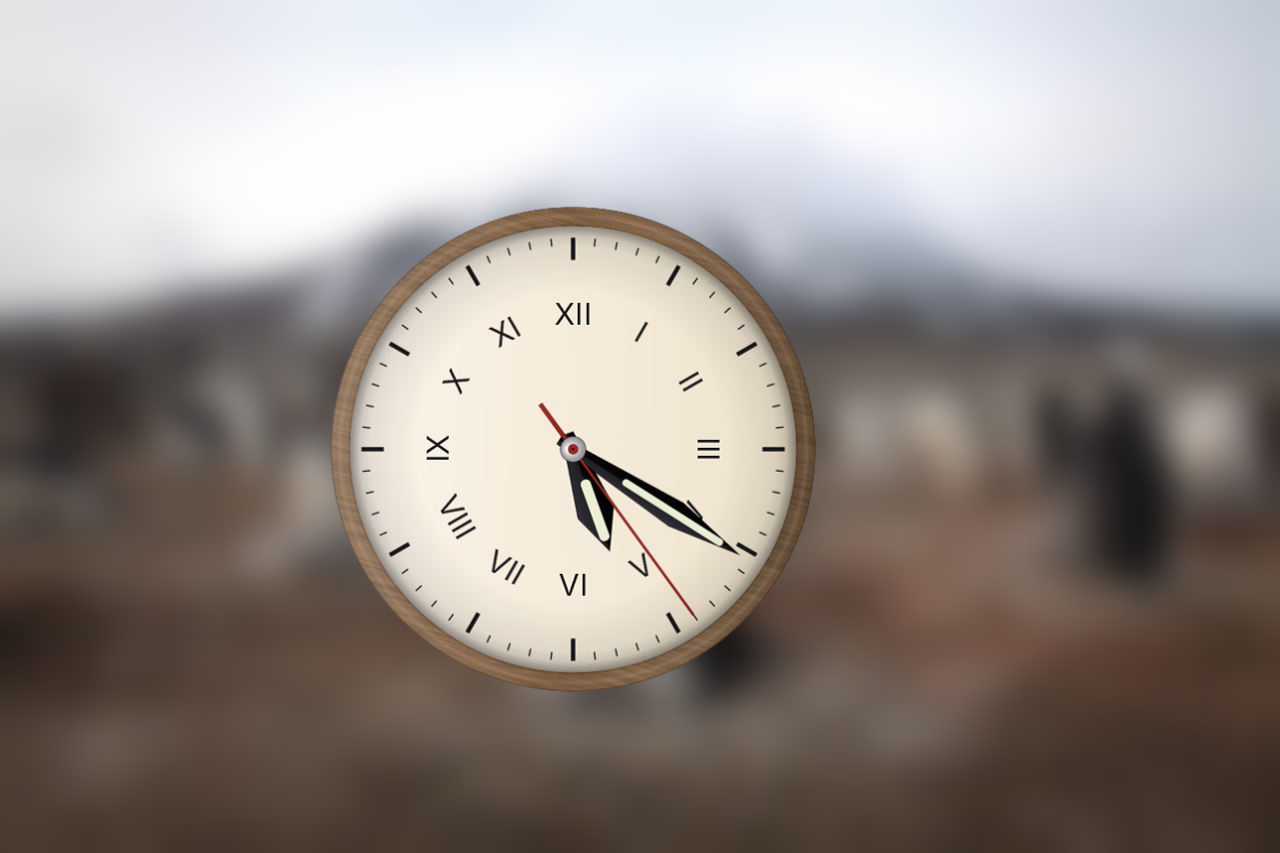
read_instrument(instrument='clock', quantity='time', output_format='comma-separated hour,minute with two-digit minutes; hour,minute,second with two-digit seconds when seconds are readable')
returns 5,20,24
